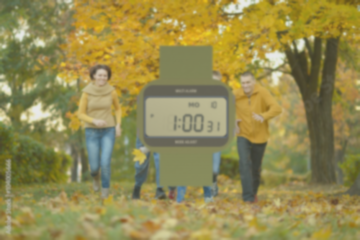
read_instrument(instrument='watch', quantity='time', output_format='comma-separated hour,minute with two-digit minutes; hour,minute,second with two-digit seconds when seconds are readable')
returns 1,00,31
